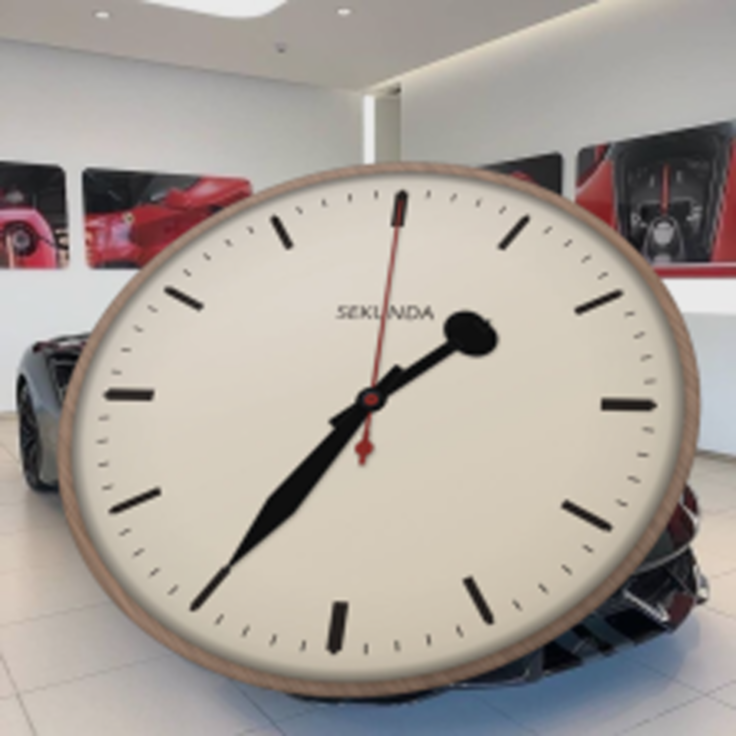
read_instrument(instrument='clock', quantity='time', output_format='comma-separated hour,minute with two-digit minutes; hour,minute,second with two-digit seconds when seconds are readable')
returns 1,35,00
